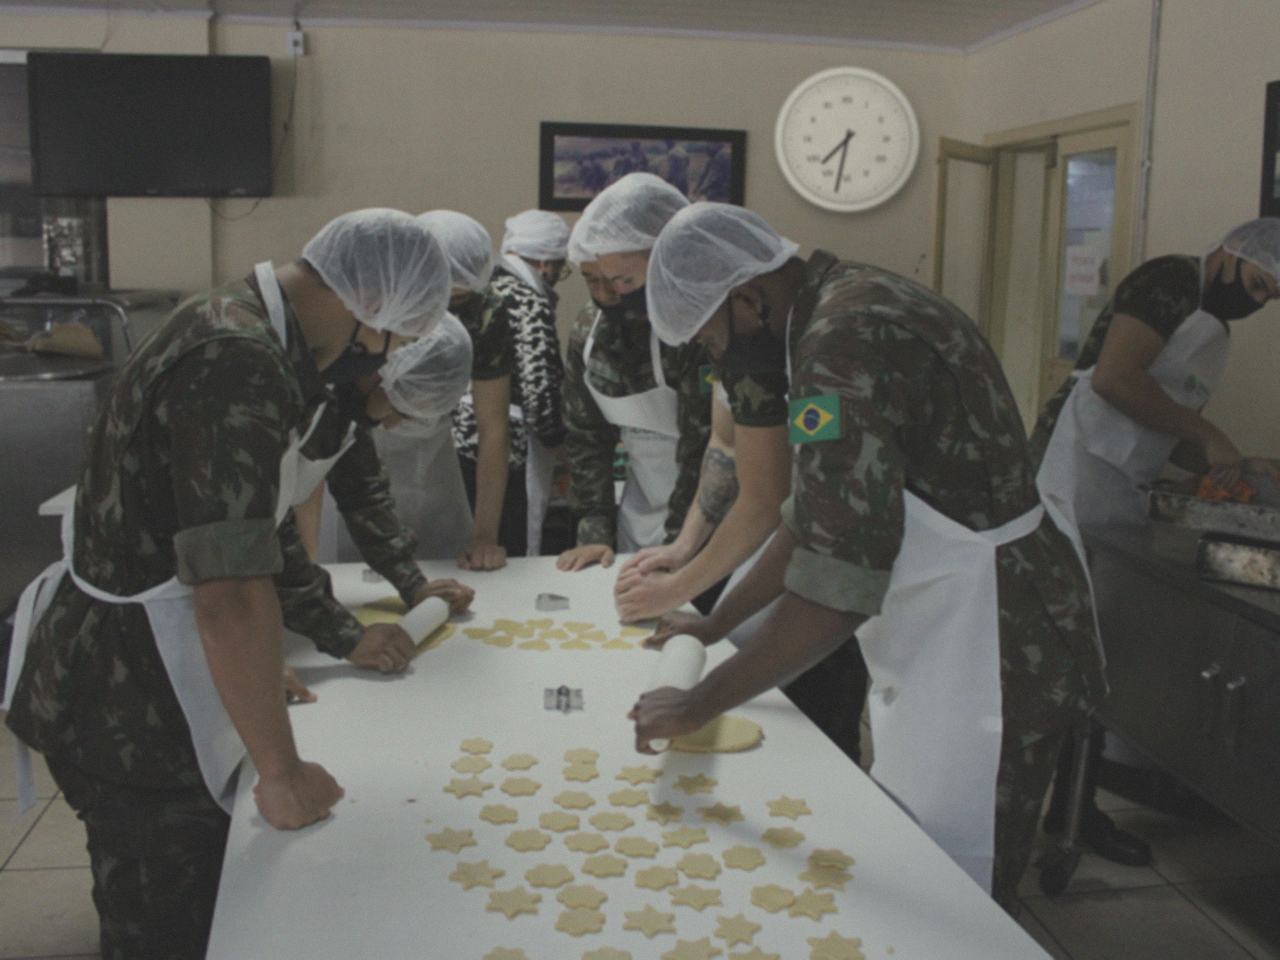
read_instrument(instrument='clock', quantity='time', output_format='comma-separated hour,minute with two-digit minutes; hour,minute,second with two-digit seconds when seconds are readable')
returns 7,32
